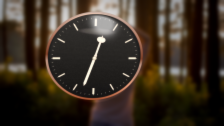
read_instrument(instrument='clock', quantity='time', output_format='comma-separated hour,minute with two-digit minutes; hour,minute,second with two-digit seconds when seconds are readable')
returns 12,33
